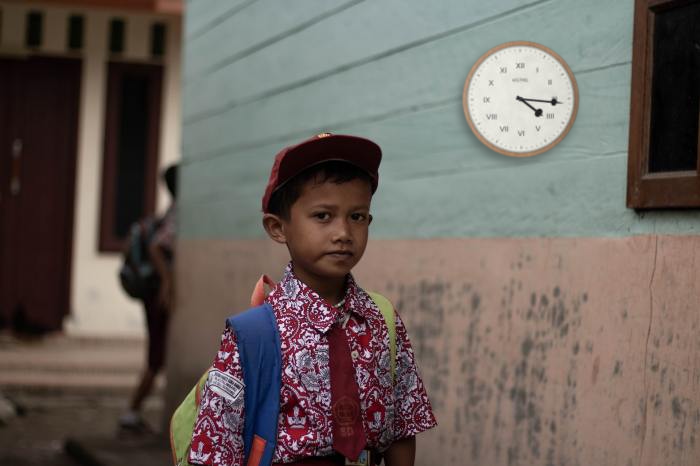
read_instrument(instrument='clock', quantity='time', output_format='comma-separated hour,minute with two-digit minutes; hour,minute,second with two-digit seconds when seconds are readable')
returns 4,16
